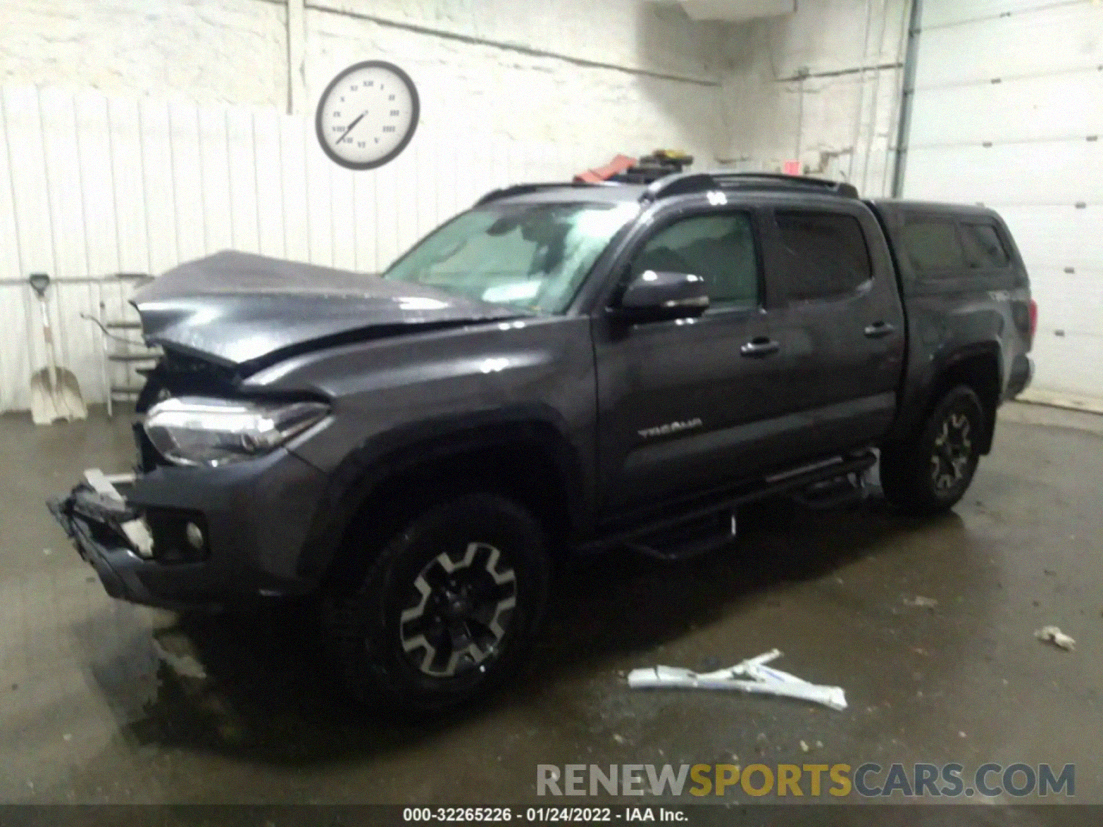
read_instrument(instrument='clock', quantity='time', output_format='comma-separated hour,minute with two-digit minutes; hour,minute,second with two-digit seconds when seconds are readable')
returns 7,37
